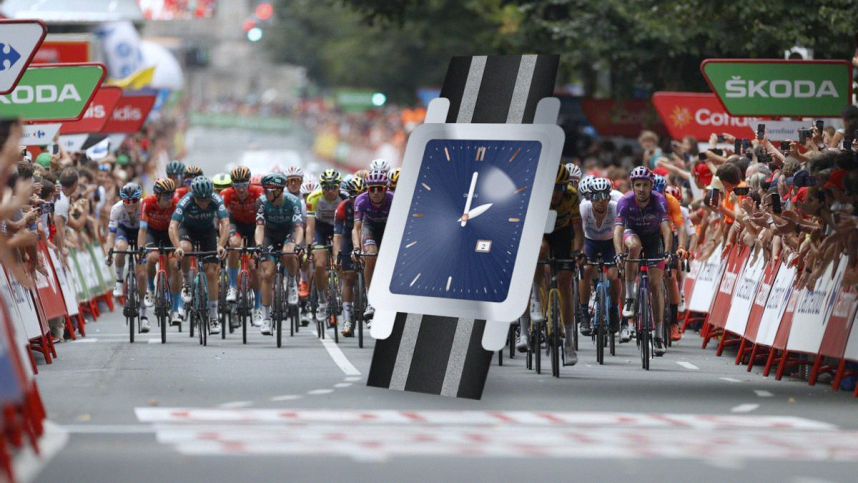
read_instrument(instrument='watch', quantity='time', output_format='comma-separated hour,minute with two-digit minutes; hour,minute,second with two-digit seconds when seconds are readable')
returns 2,00
